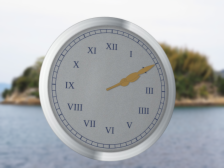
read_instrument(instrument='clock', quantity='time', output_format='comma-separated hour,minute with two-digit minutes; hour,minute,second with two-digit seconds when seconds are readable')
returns 2,10
